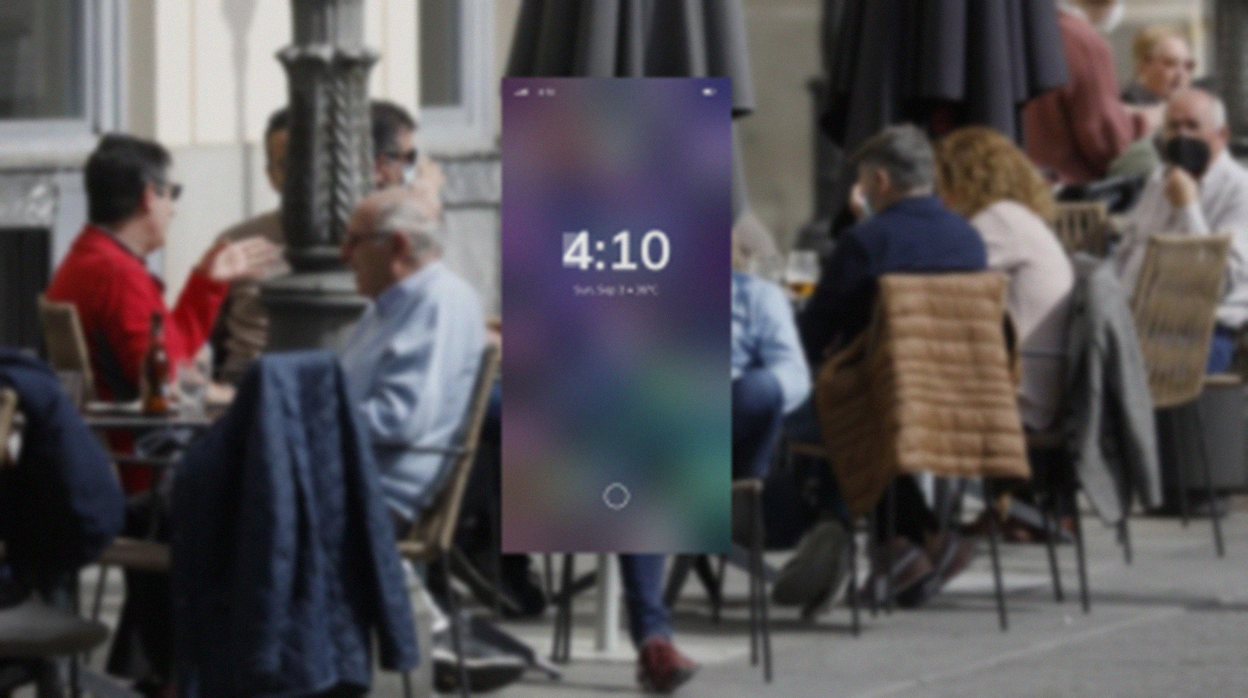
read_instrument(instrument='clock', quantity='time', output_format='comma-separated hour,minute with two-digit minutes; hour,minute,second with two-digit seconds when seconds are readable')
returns 4,10
